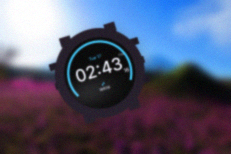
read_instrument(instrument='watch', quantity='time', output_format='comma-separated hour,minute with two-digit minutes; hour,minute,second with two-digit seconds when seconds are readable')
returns 2,43
